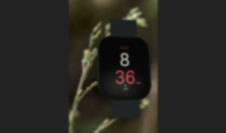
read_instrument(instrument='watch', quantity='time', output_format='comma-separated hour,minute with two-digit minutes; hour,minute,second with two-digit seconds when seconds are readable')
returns 8,36
